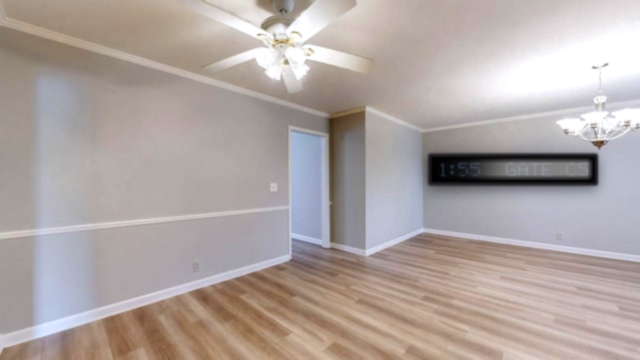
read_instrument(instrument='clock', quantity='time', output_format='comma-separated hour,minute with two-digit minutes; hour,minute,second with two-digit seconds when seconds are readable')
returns 1,55
